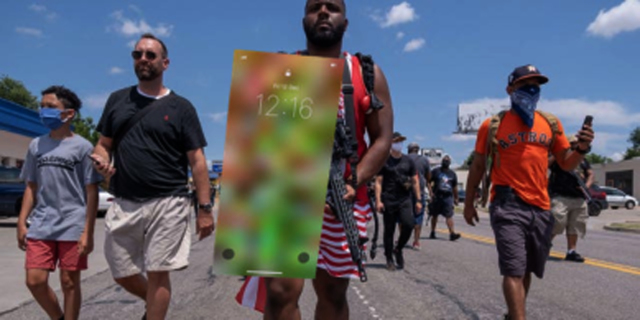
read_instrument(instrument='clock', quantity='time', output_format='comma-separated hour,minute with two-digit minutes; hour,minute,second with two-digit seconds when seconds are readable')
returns 12,16
